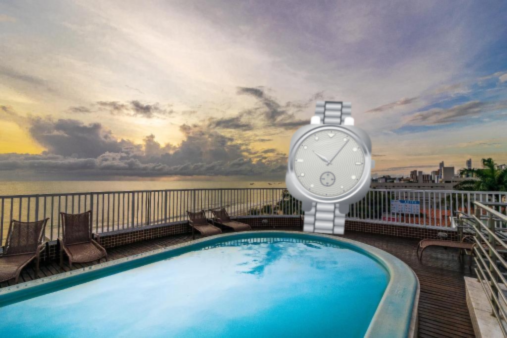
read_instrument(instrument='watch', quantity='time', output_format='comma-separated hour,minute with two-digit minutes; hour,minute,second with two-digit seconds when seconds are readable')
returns 10,06
